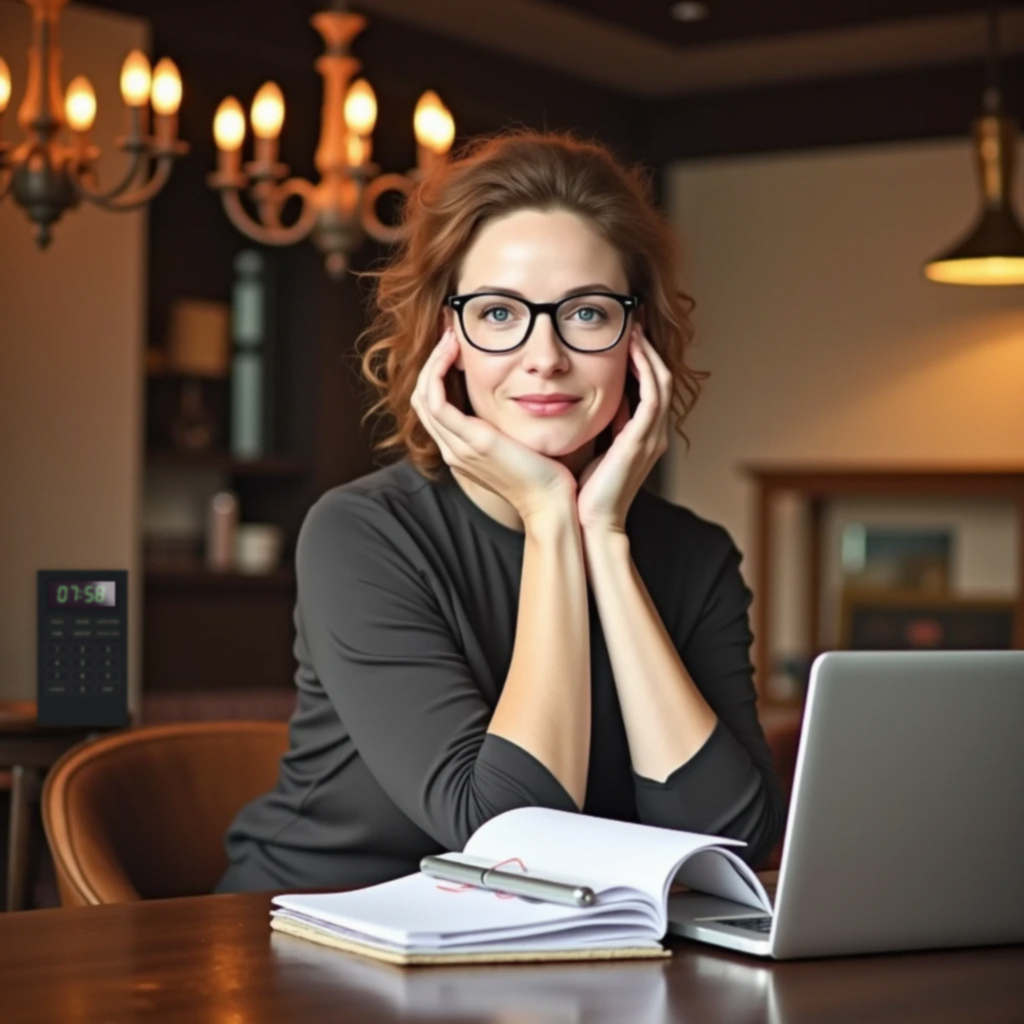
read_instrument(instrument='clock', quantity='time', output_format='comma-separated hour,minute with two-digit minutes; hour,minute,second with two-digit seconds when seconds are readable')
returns 7,58
